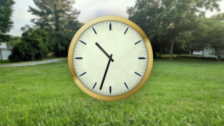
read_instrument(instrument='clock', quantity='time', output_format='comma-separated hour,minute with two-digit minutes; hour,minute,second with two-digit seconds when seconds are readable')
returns 10,33
